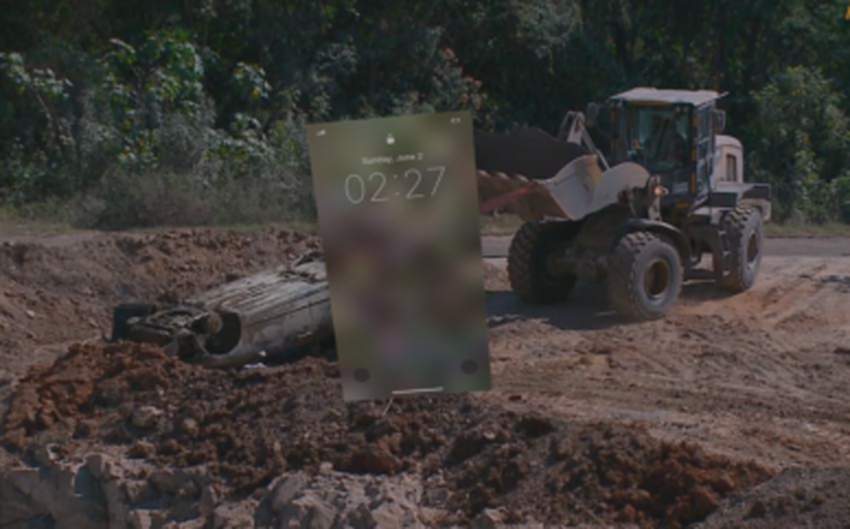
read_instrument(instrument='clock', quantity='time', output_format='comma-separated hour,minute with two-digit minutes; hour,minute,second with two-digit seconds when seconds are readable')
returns 2,27
